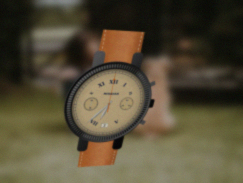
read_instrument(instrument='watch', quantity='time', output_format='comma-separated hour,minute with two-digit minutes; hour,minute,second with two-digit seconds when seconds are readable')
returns 6,37
